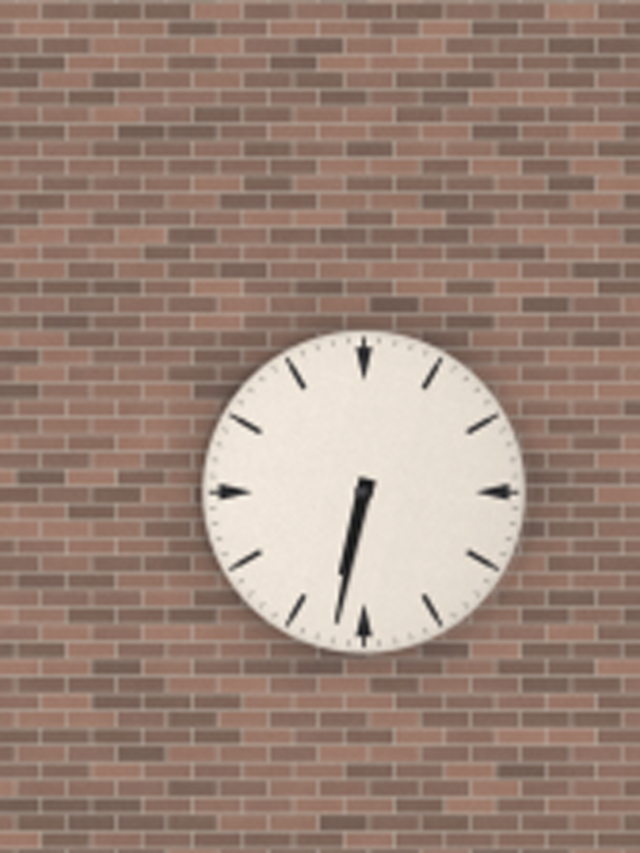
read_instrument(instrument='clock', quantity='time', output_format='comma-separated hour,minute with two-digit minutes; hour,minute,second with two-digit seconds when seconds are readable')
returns 6,32
